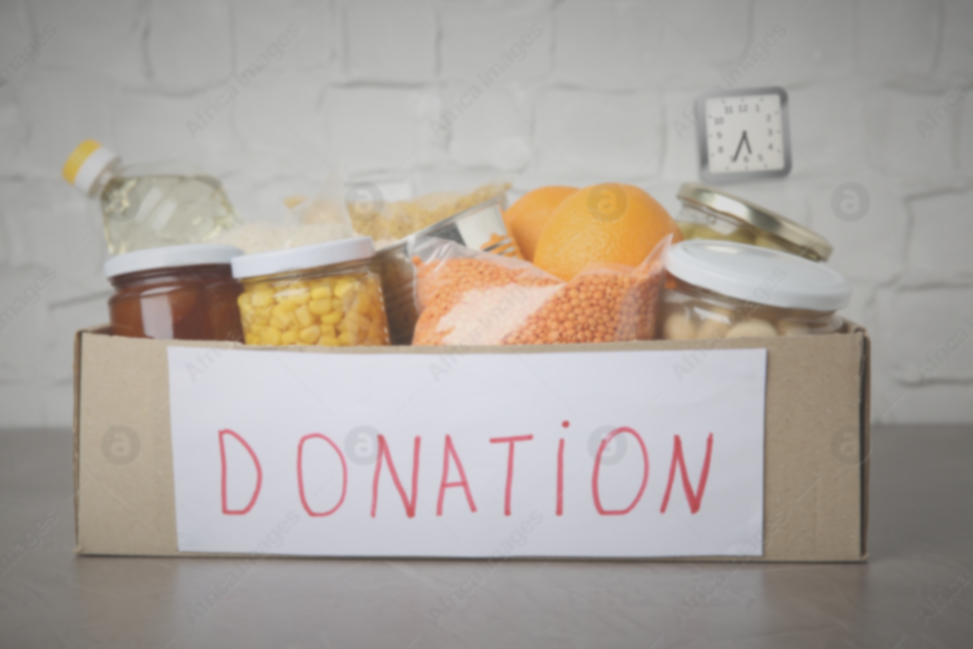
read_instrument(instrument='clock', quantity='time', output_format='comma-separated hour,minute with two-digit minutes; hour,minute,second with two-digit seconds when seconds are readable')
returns 5,34
